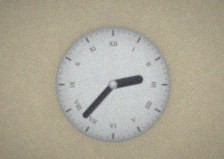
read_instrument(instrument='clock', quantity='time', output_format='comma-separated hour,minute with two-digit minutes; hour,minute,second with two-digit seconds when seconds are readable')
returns 2,37
